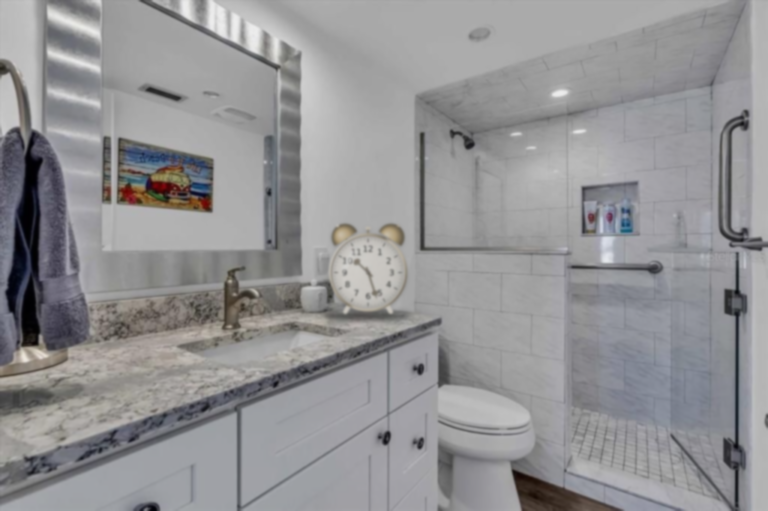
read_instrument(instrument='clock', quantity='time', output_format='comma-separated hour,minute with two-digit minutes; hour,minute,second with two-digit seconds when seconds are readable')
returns 10,27
